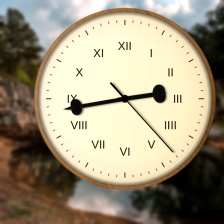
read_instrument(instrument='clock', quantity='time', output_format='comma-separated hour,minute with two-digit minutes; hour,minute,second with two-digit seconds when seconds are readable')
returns 2,43,23
